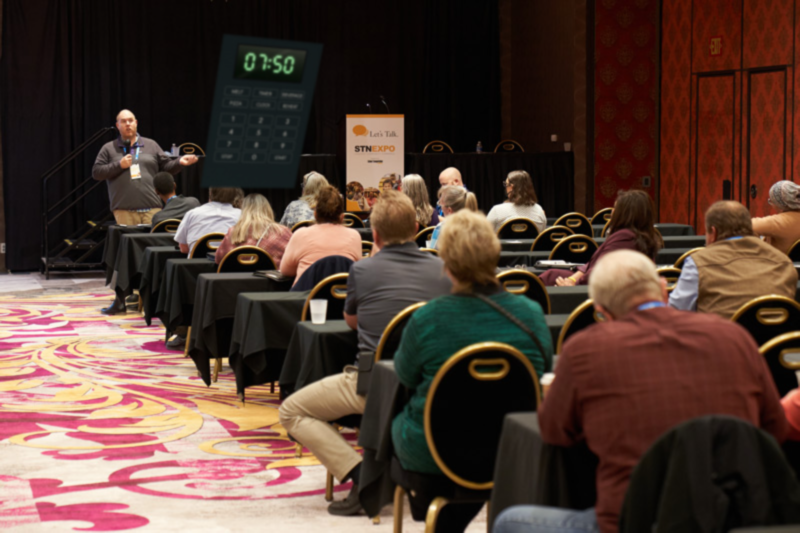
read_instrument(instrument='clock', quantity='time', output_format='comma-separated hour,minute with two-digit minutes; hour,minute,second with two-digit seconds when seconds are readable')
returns 7,50
